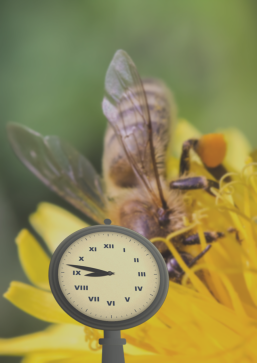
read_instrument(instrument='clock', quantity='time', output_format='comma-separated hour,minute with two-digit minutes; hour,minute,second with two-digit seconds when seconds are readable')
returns 8,47
